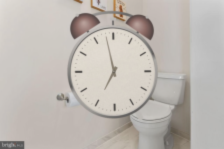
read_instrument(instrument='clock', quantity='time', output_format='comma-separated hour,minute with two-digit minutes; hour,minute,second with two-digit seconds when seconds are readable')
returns 6,58
